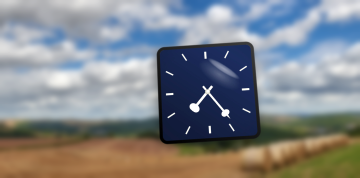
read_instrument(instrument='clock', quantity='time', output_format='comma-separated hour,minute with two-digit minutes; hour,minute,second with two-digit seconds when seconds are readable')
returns 7,24
